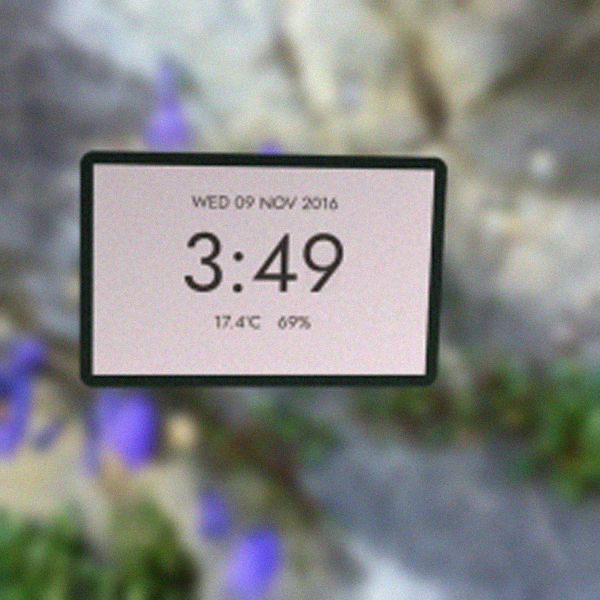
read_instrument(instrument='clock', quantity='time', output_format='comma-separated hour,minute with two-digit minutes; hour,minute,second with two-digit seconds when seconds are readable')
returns 3,49
